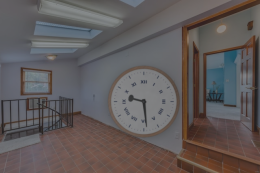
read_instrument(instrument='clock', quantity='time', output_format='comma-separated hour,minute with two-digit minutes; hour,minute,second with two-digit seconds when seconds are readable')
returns 9,29
